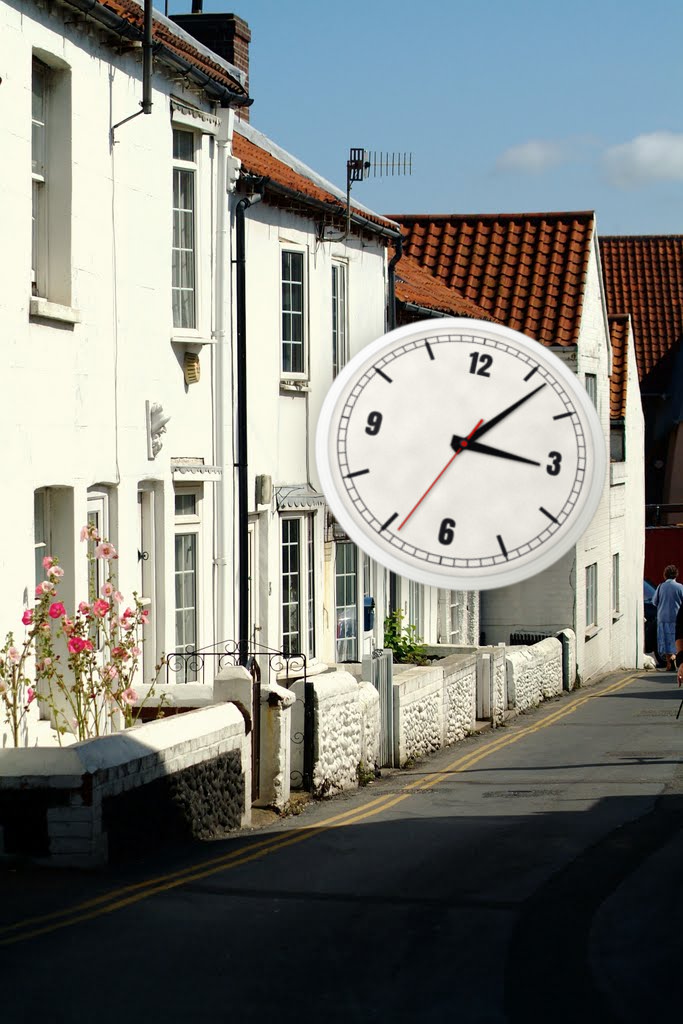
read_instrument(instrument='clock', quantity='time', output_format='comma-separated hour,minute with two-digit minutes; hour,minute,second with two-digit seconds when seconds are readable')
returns 3,06,34
